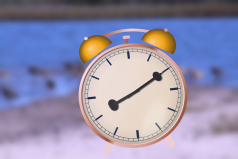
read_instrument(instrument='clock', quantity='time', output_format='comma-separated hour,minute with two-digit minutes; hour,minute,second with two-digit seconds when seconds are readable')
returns 8,10
